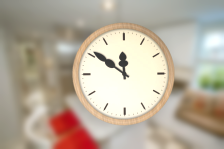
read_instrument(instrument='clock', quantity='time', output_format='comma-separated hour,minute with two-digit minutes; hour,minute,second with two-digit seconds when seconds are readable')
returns 11,51
